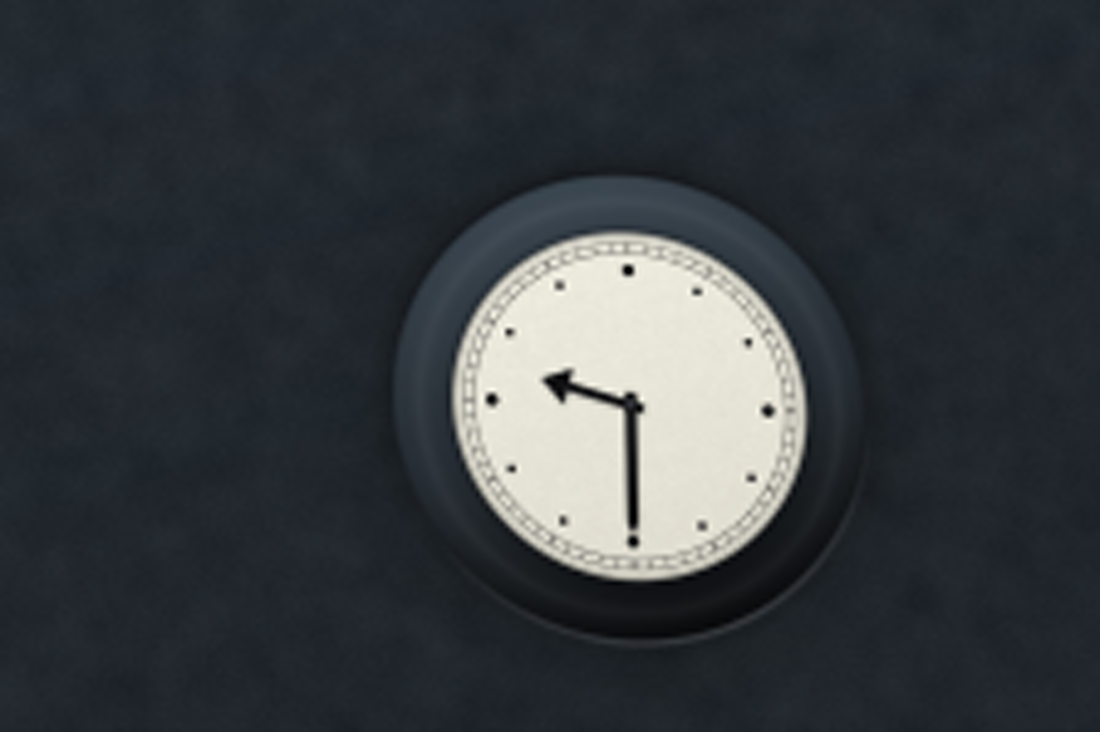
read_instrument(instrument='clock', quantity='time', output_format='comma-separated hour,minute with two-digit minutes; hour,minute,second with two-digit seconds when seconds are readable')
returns 9,30
